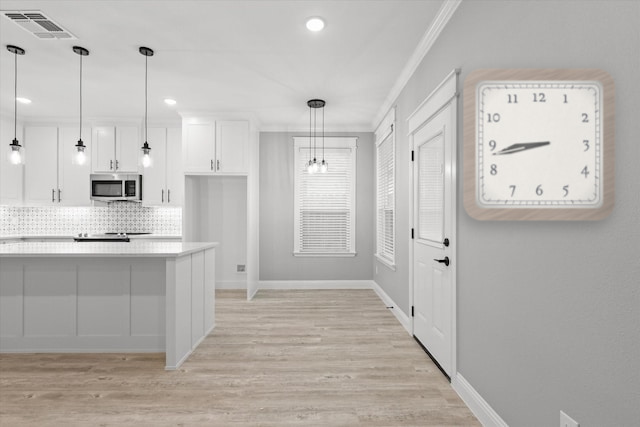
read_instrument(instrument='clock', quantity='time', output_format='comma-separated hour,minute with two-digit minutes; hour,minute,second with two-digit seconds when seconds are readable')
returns 8,43
